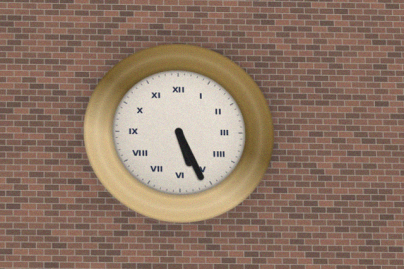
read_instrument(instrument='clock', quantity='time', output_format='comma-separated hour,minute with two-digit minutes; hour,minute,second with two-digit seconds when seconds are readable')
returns 5,26
